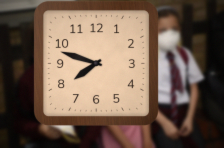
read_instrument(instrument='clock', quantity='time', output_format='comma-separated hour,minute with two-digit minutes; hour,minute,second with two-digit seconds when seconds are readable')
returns 7,48
